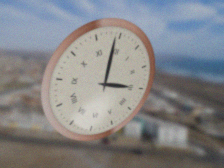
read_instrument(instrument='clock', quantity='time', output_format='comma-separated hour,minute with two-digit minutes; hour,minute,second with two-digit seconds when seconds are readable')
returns 2,59
